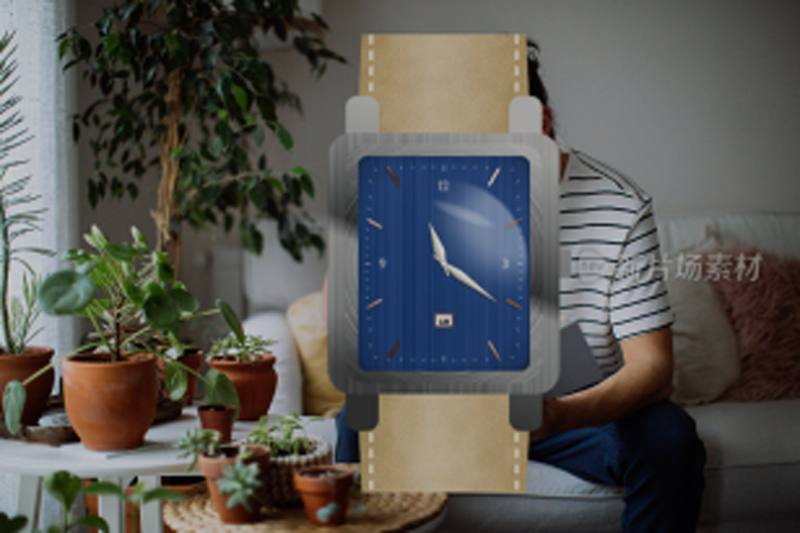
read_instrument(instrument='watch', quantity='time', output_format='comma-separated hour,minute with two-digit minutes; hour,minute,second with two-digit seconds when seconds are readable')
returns 11,21
